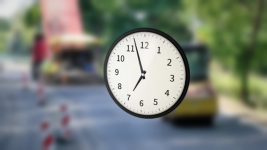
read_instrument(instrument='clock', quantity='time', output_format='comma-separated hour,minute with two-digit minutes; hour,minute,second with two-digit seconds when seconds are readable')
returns 6,57
